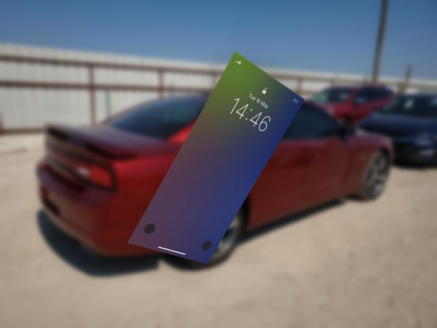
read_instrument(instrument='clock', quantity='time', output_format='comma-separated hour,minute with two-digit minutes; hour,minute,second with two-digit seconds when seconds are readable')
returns 14,46
